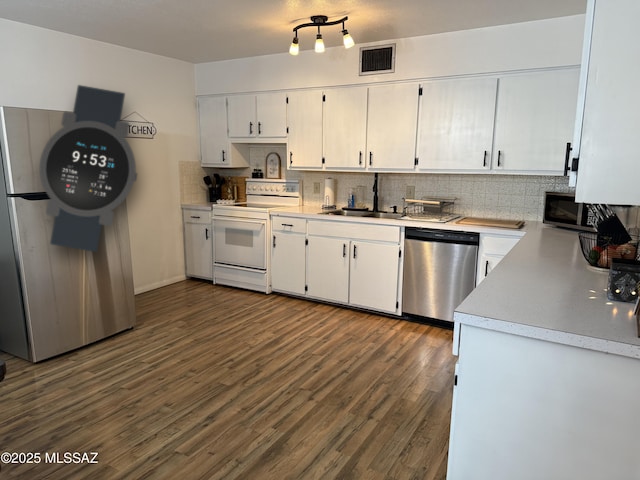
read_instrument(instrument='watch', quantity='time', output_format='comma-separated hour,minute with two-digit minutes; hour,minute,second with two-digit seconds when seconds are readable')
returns 9,53
